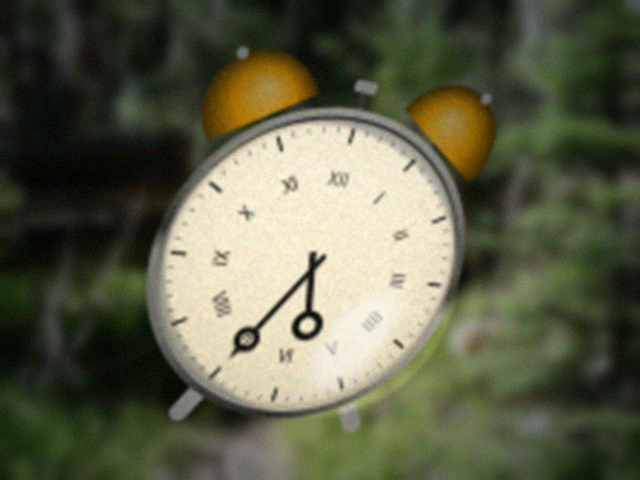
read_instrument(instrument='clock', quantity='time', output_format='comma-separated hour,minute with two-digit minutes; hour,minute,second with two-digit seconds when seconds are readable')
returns 5,35
